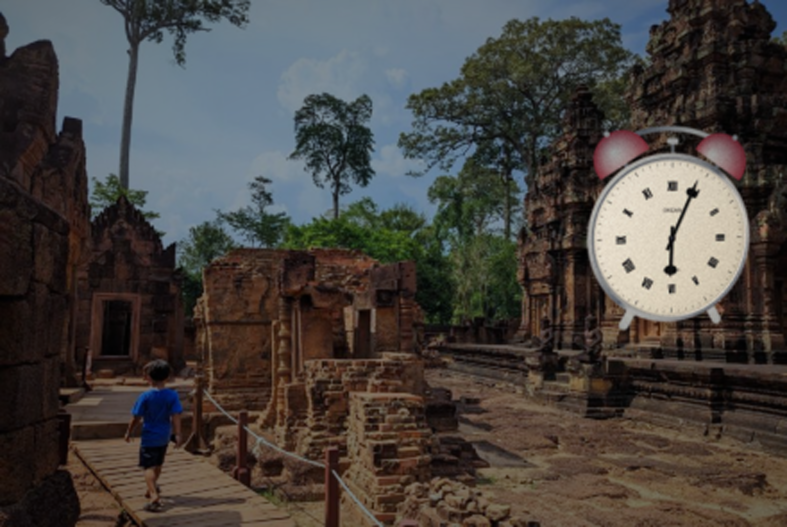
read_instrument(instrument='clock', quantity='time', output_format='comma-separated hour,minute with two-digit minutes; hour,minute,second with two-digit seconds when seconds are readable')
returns 6,04
